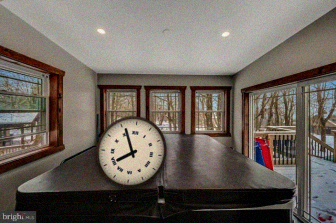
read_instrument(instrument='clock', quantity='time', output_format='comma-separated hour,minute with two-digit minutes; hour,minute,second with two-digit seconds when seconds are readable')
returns 7,56
